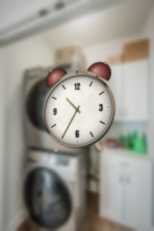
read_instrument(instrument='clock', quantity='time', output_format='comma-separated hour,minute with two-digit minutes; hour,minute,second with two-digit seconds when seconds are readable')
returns 10,35
